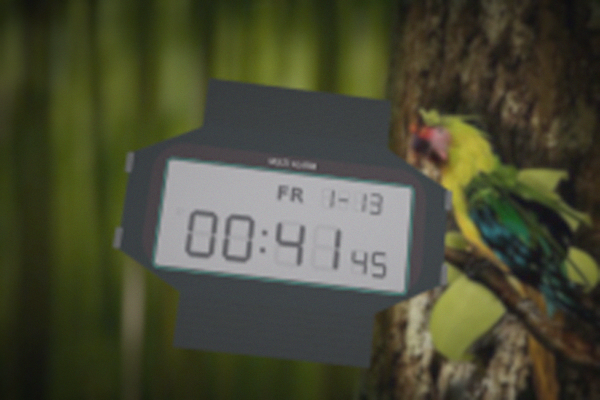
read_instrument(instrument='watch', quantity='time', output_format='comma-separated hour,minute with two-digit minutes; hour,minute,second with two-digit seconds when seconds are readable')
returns 0,41,45
